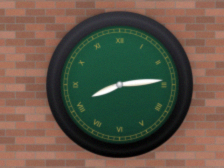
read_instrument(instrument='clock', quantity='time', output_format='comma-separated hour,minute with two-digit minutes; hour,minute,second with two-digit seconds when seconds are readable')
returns 8,14
